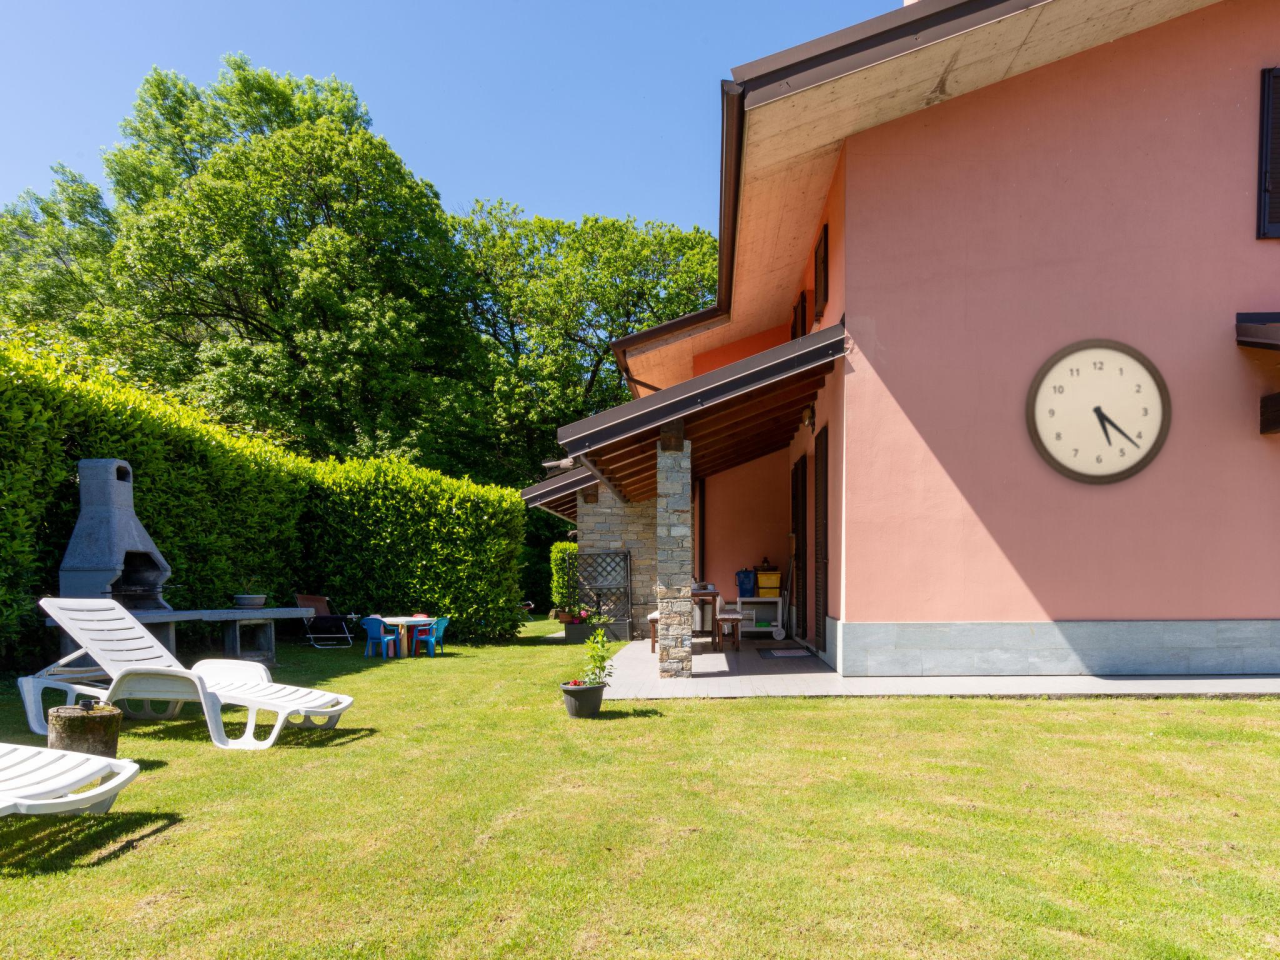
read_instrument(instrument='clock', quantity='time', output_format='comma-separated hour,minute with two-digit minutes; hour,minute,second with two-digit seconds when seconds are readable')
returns 5,22
